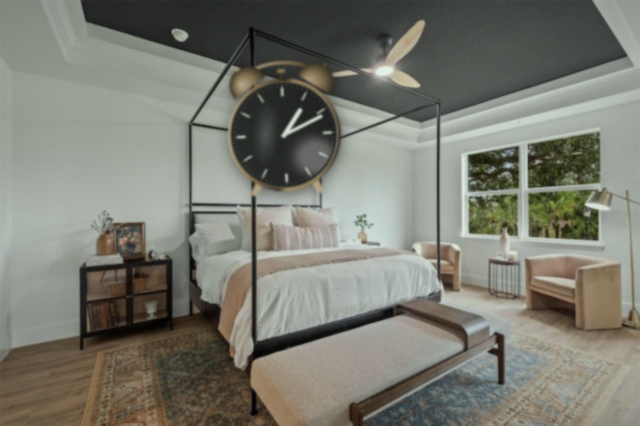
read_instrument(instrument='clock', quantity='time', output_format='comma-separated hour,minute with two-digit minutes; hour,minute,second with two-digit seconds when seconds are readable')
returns 1,11
